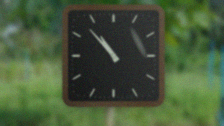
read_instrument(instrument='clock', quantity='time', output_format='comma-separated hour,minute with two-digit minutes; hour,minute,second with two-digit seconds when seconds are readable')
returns 10,53
